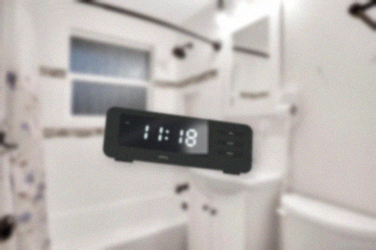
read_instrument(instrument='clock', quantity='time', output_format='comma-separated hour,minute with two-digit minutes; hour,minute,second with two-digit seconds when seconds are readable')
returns 11,18
